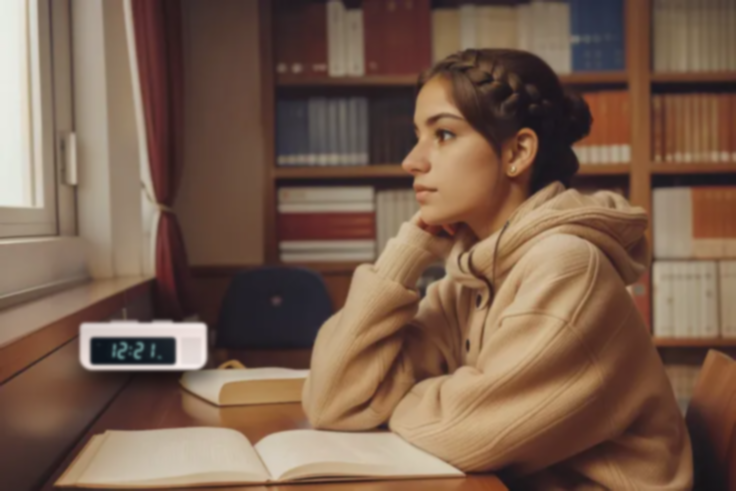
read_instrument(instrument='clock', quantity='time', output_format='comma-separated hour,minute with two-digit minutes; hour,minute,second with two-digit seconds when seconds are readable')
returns 12,21
